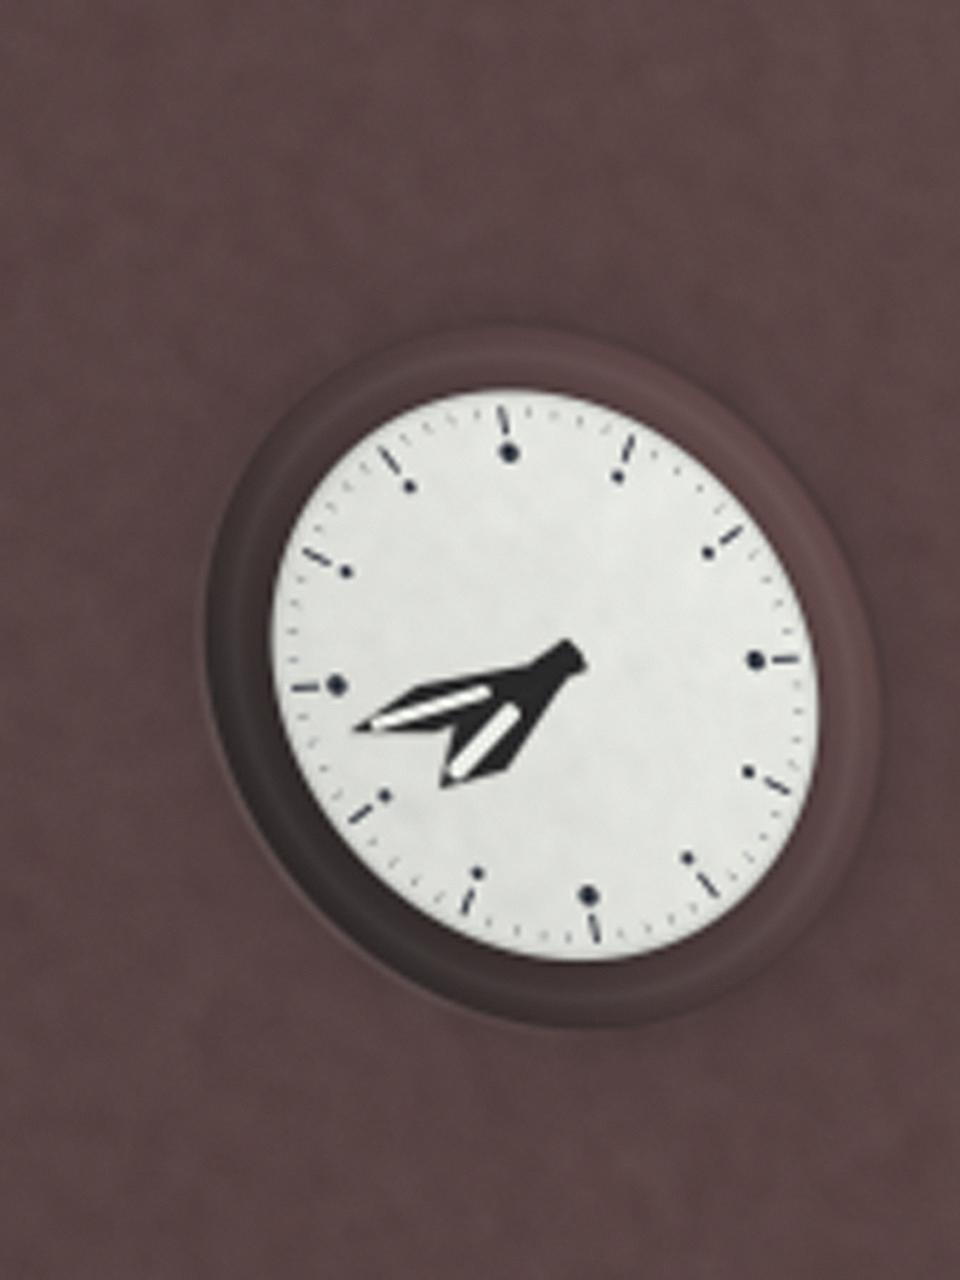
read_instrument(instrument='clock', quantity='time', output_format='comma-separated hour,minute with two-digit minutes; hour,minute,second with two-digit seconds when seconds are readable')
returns 7,43
